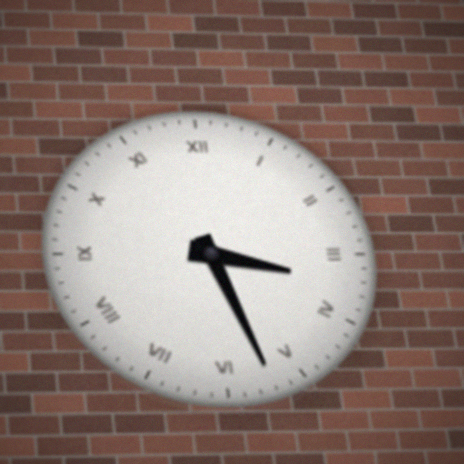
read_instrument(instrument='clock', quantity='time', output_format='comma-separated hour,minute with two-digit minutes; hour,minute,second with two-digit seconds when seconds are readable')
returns 3,27
